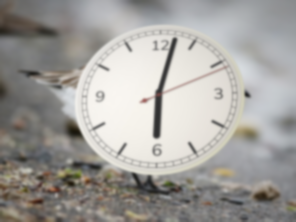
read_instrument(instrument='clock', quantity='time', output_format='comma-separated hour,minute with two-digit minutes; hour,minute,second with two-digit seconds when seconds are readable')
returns 6,02,11
